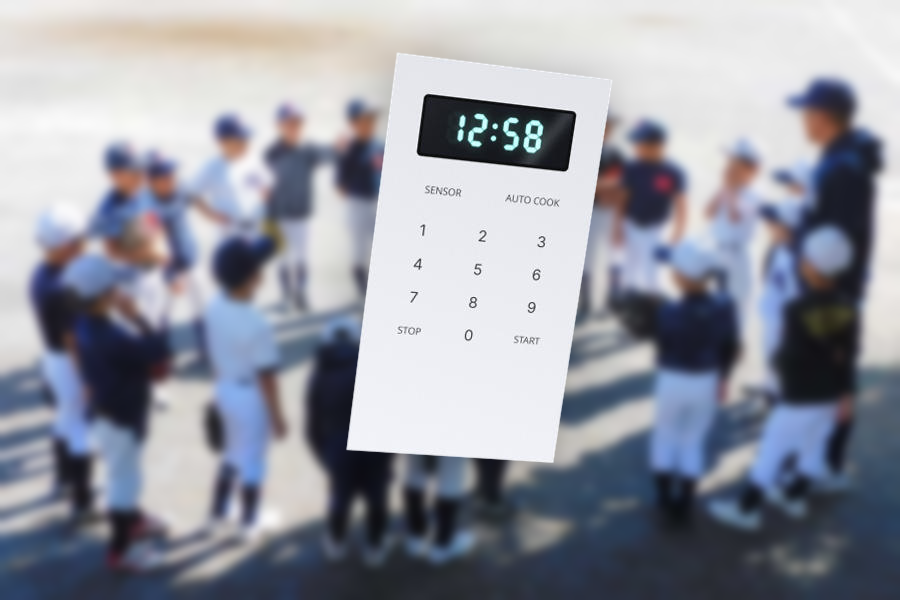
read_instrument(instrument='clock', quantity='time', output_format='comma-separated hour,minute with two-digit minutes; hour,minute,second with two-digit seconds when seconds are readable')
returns 12,58
